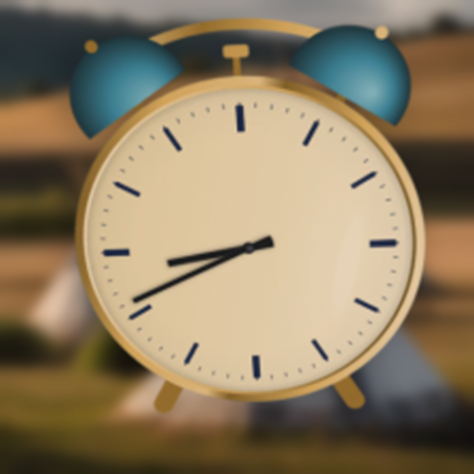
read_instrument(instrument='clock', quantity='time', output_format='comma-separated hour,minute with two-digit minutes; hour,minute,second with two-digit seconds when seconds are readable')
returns 8,41
